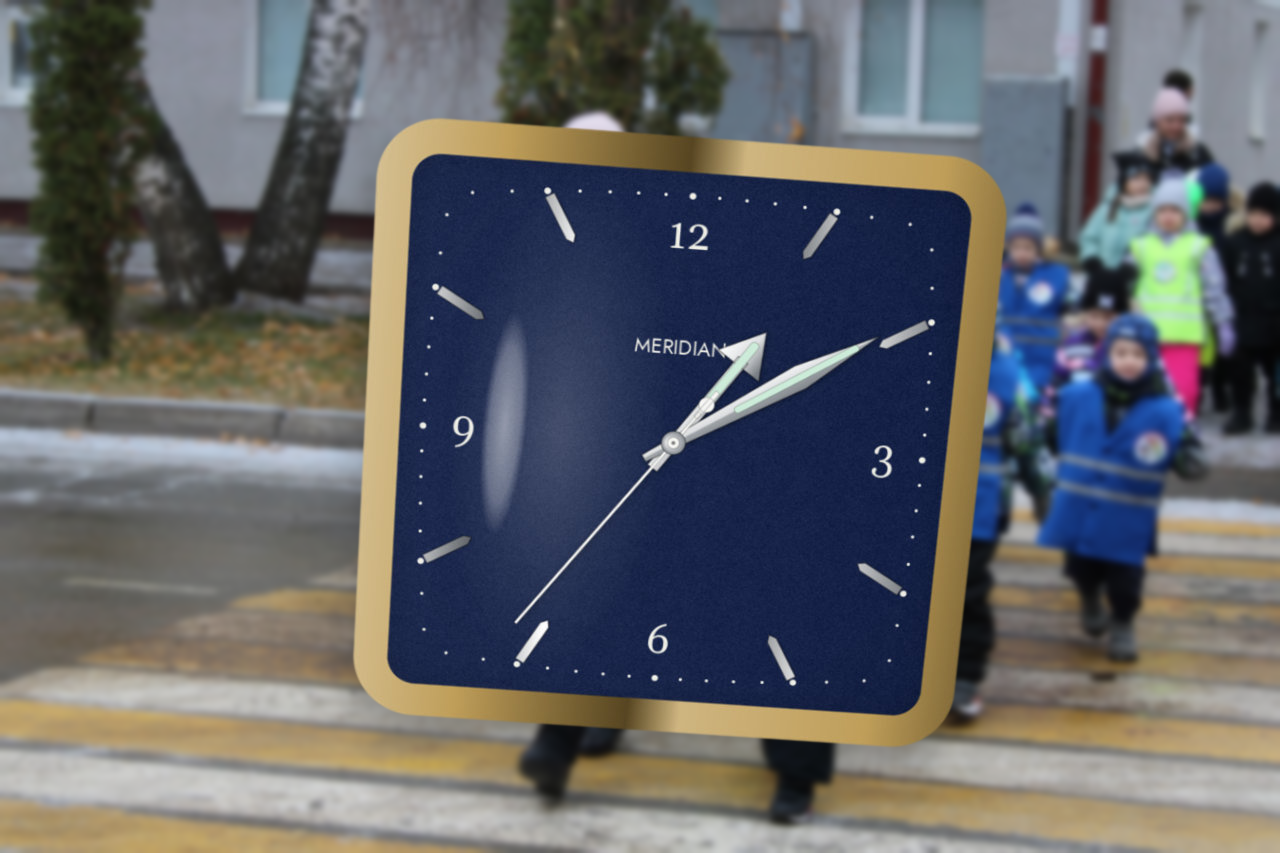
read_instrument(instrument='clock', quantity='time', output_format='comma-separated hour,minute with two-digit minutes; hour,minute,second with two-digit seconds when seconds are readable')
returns 1,09,36
